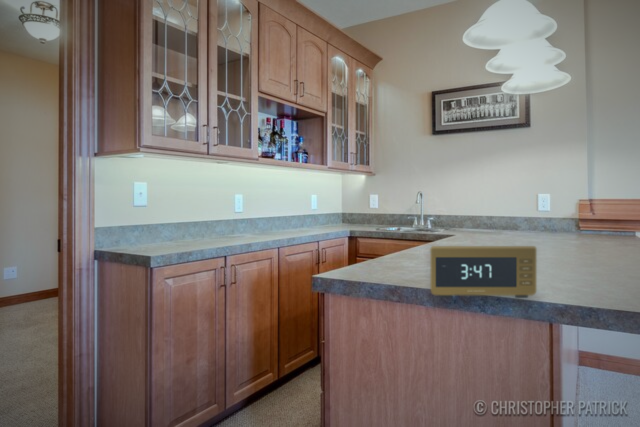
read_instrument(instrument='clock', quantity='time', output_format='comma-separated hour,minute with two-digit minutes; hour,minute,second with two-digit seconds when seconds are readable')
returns 3,47
